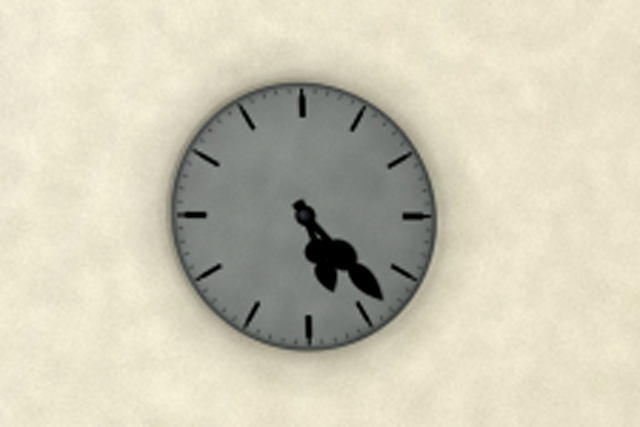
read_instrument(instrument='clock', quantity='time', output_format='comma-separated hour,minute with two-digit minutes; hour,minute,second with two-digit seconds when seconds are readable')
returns 5,23
